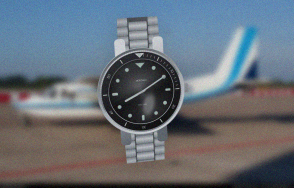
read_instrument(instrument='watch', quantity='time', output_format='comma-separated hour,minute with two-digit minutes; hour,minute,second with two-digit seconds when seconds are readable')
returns 8,10
